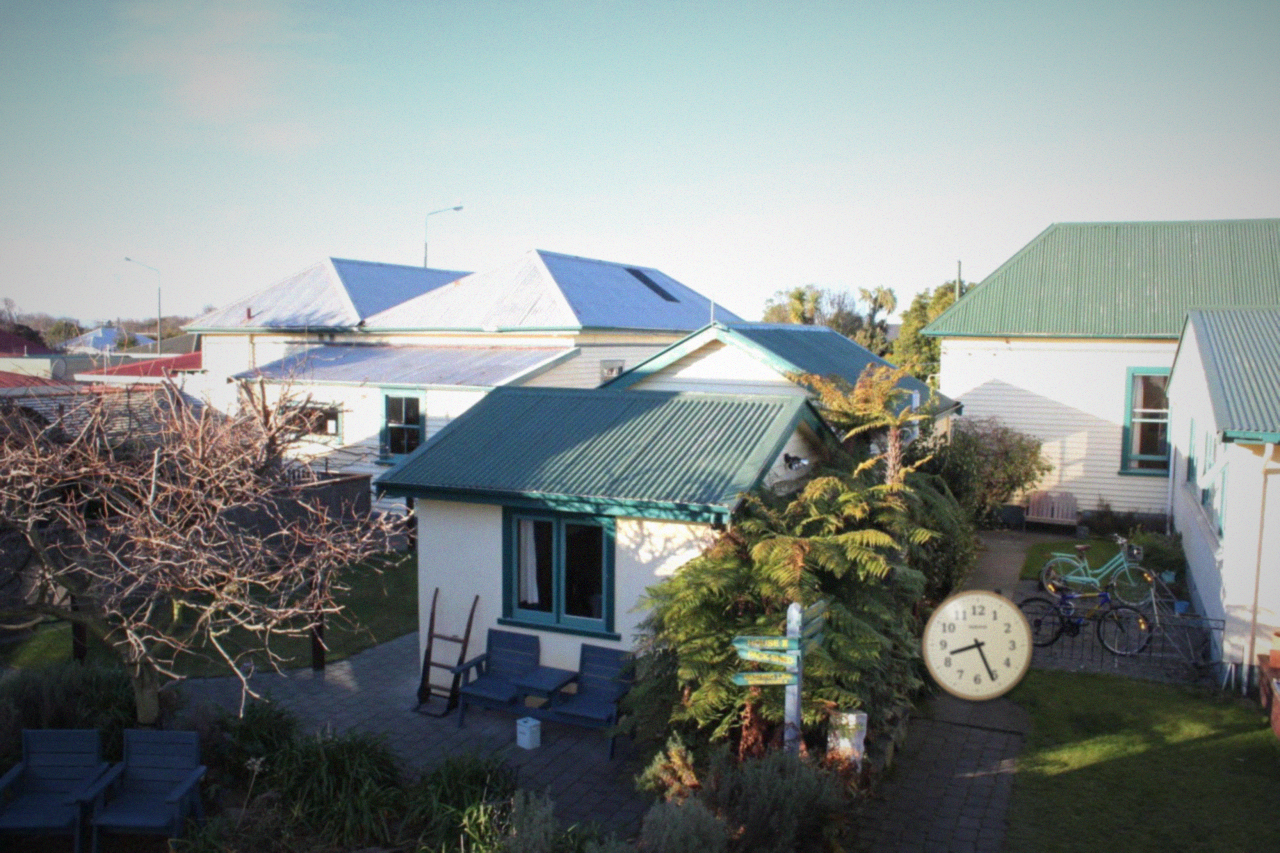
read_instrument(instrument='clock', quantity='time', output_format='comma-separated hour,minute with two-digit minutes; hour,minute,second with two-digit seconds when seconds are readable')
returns 8,26
